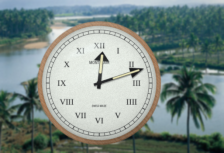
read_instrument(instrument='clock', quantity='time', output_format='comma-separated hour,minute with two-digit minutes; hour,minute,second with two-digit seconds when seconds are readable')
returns 12,12
